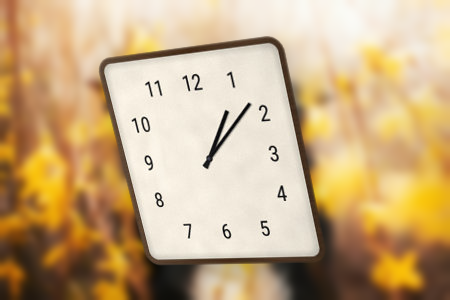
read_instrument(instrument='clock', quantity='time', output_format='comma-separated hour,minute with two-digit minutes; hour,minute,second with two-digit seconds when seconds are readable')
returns 1,08
